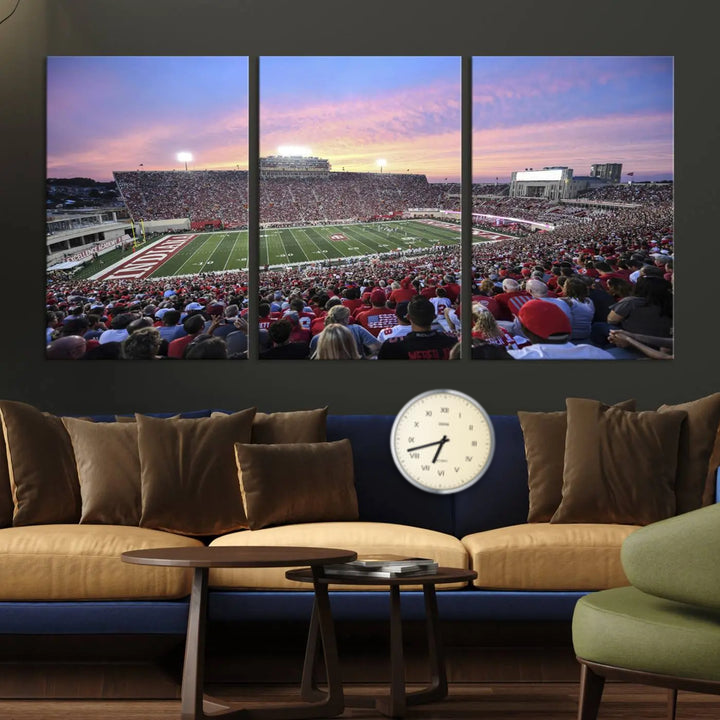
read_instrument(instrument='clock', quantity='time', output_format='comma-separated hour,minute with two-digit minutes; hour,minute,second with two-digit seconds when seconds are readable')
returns 6,42
